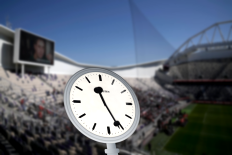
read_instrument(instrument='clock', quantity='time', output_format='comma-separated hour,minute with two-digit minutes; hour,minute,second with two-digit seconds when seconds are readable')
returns 11,26
